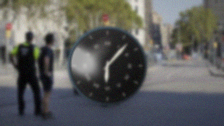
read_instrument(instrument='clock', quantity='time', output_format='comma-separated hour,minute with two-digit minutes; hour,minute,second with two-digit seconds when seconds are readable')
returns 6,07
